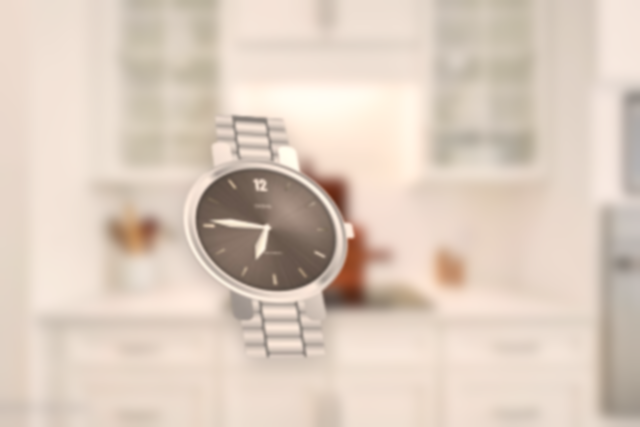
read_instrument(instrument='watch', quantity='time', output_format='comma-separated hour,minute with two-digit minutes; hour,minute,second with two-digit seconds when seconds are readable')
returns 6,46
